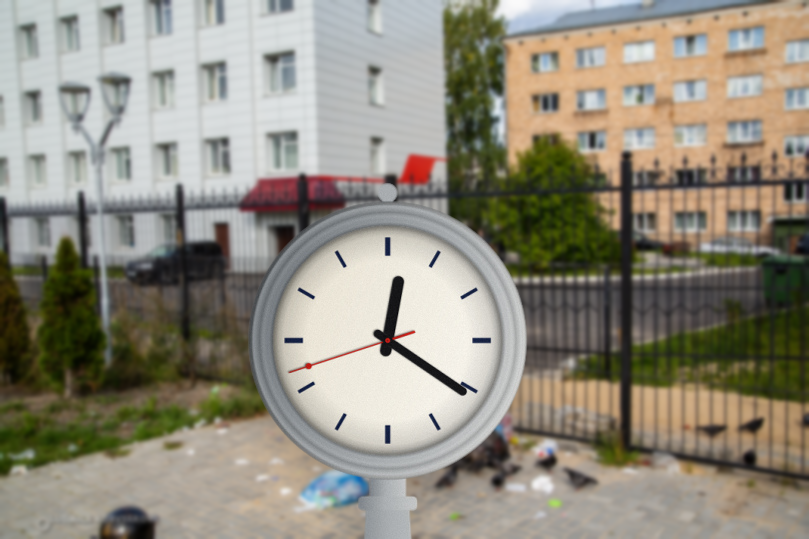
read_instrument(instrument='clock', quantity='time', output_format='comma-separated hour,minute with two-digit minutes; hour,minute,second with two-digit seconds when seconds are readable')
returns 12,20,42
